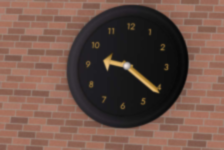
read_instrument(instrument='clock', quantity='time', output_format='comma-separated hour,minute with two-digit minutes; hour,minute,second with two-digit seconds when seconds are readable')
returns 9,21
